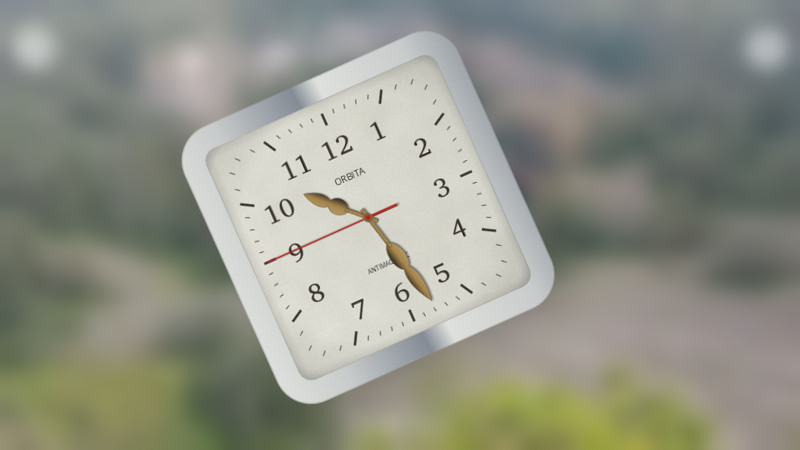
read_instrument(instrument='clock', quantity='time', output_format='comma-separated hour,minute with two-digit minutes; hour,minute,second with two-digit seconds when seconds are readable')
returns 10,27,45
